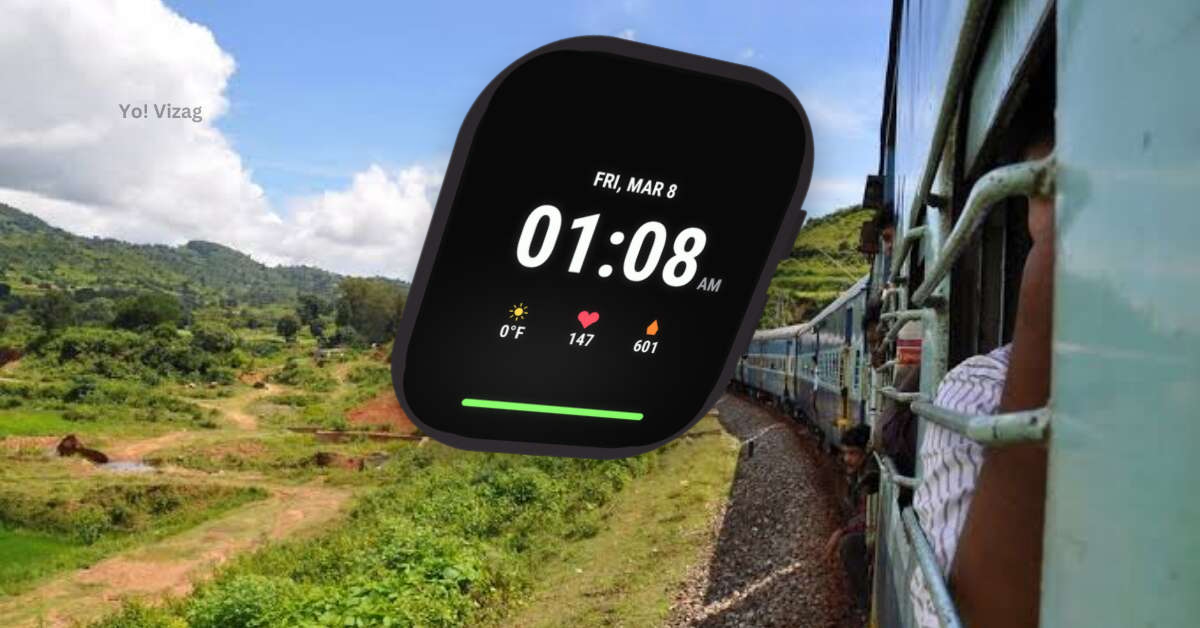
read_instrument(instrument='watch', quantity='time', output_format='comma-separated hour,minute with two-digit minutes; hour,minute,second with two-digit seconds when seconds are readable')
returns 1,08
